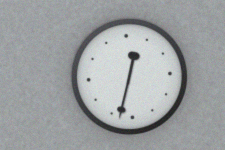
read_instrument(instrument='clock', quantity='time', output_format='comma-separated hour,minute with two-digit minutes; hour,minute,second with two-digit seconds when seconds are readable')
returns 12,33
